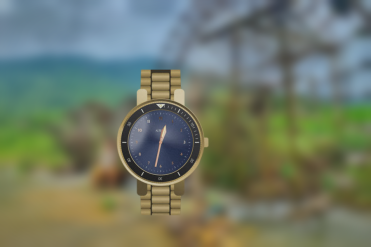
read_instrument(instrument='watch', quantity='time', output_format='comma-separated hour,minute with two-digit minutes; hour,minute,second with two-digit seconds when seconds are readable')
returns 12,32
